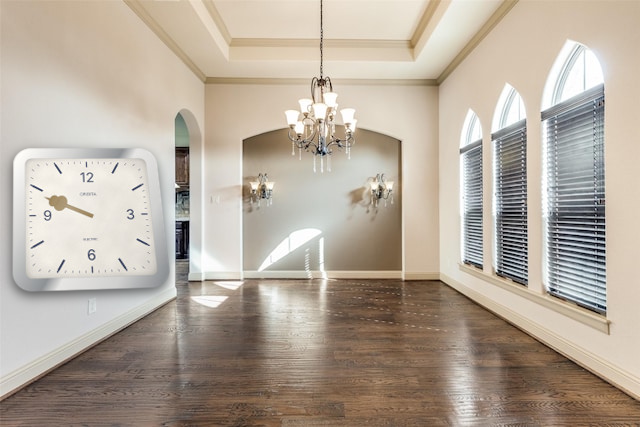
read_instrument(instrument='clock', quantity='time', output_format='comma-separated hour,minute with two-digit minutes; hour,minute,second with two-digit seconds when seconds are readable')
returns 9,49
